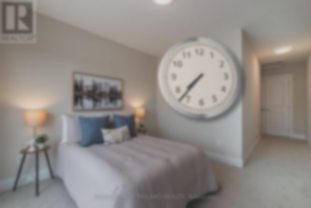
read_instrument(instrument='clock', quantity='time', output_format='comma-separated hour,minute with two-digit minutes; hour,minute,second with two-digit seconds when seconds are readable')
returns 7,37
